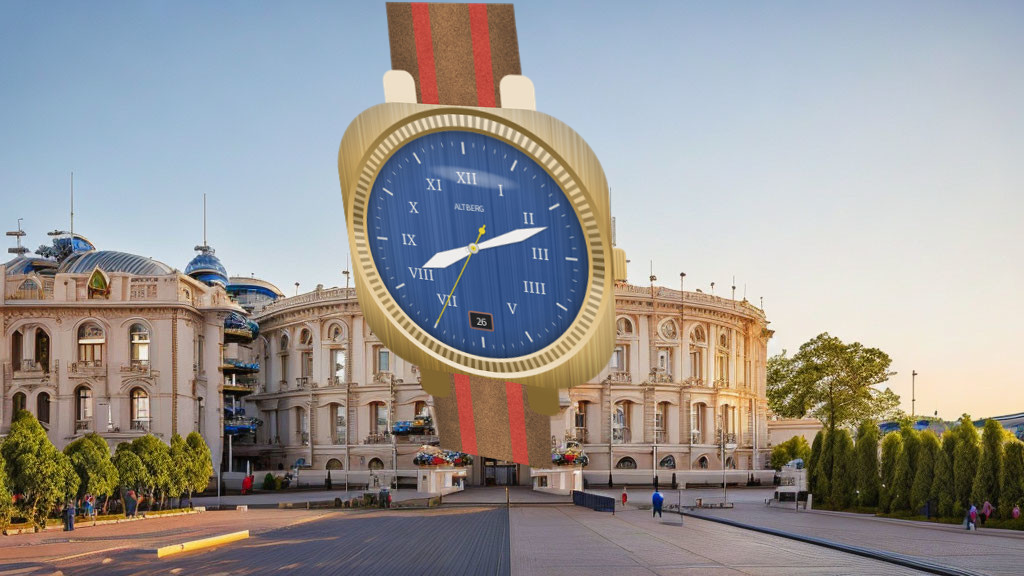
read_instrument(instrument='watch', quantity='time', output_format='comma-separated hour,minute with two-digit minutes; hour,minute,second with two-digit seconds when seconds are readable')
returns 8,11,35
